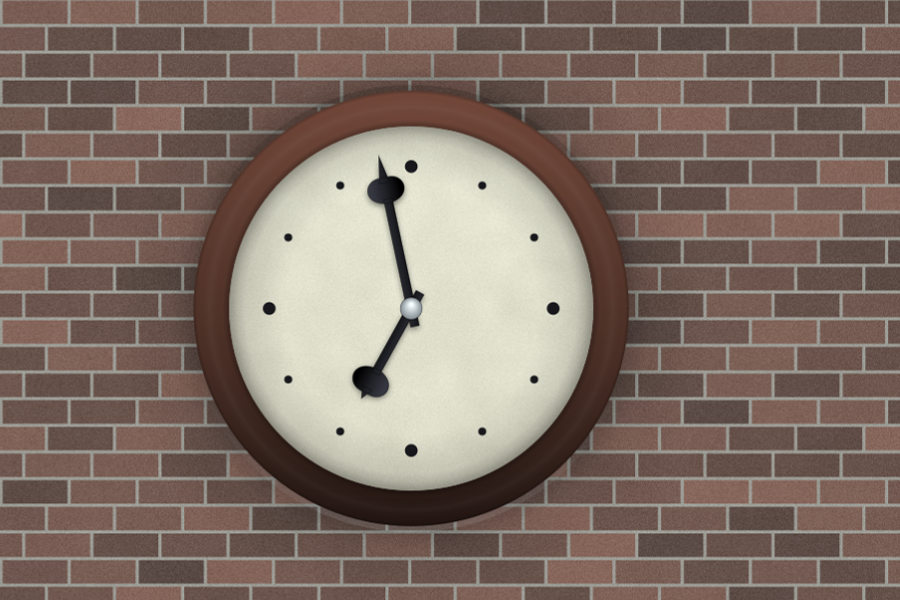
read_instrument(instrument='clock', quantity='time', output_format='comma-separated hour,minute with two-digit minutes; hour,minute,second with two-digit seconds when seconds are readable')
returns 6,58
